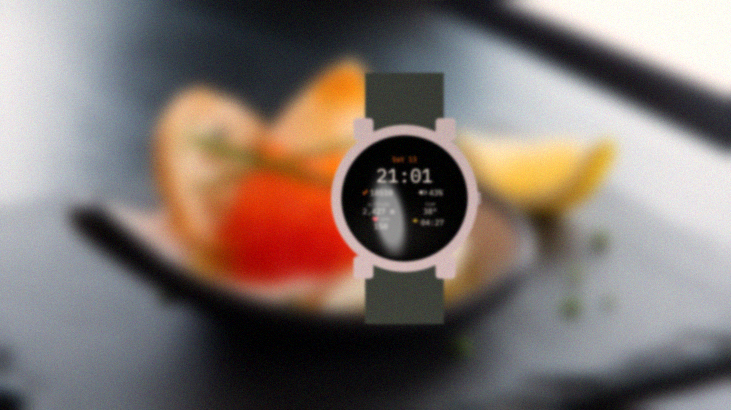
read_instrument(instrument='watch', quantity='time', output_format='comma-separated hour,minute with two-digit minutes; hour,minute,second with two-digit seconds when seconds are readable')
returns 21,01
